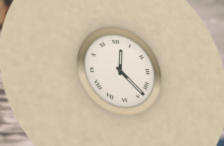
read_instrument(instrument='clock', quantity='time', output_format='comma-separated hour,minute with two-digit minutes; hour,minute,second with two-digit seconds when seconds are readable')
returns 12,23
